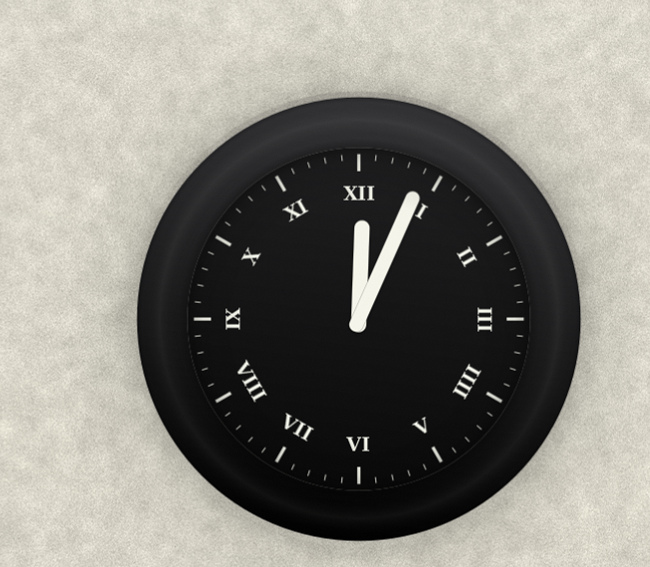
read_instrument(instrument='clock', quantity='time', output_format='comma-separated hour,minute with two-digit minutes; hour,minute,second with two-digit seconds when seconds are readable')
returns 12,04
